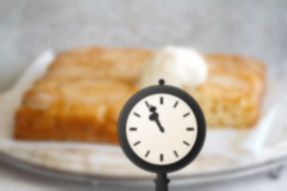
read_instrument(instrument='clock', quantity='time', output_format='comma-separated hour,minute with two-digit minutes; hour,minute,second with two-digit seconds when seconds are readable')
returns 10,56
